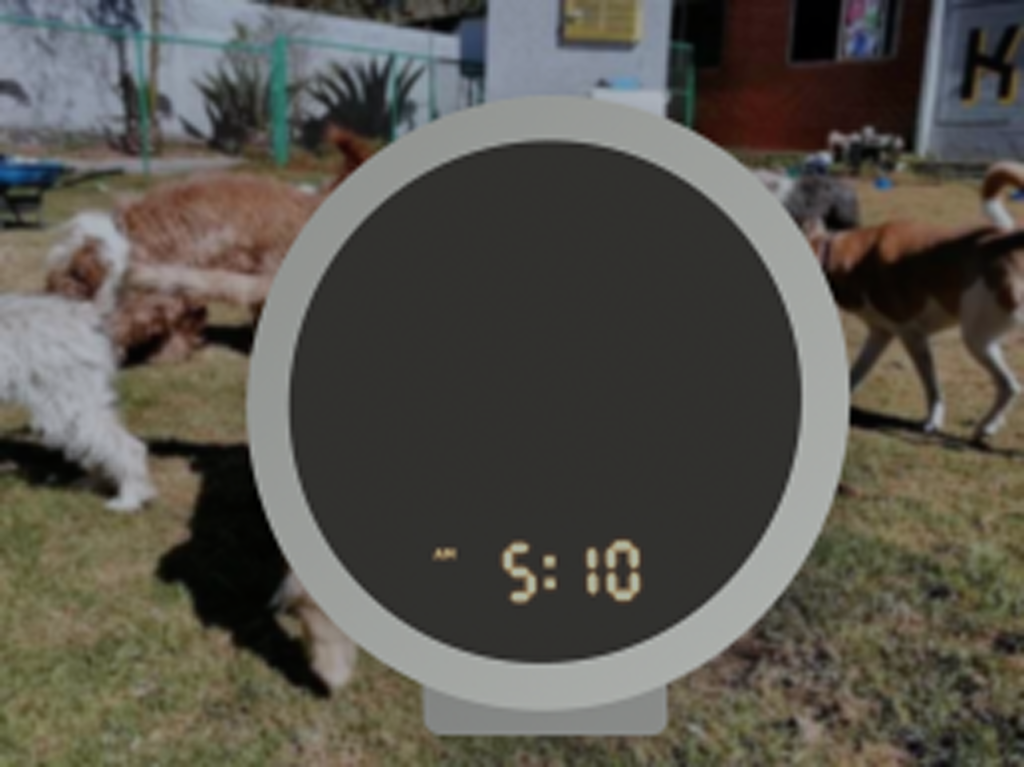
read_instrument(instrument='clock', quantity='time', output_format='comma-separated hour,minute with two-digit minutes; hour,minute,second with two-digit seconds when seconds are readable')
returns 5,10
